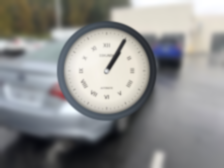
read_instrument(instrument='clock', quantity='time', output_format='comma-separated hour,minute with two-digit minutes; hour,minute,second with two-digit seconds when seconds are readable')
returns 1,05
